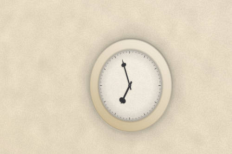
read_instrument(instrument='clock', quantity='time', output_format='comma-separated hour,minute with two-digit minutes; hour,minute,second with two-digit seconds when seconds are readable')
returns 6,57
